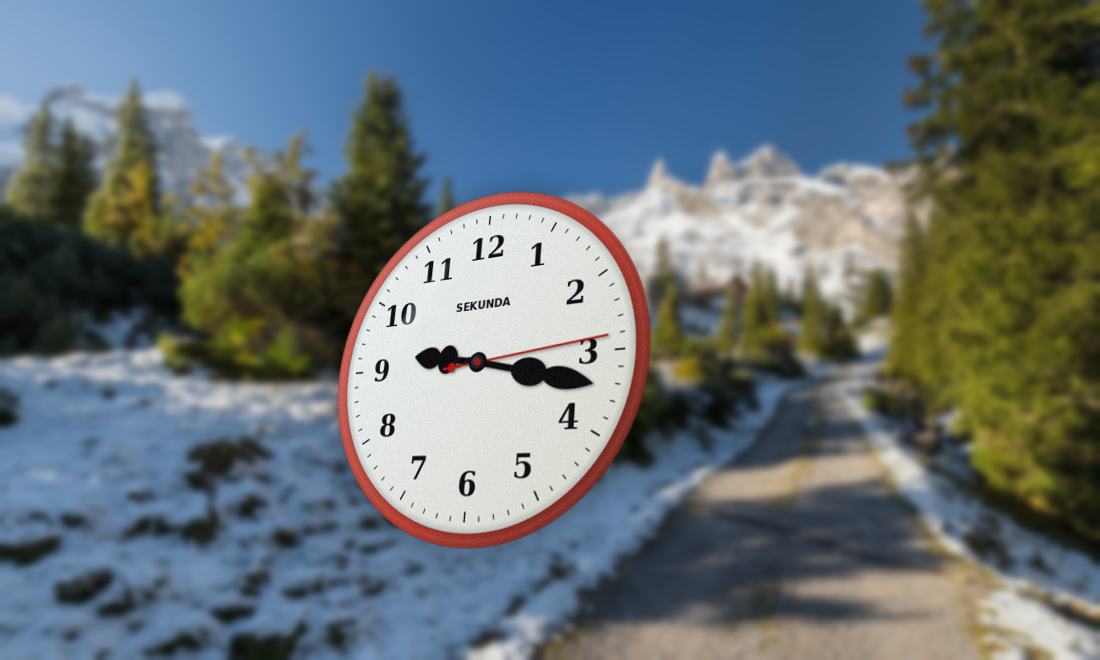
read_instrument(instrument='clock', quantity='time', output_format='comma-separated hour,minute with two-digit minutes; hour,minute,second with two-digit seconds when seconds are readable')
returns 9,17,14
